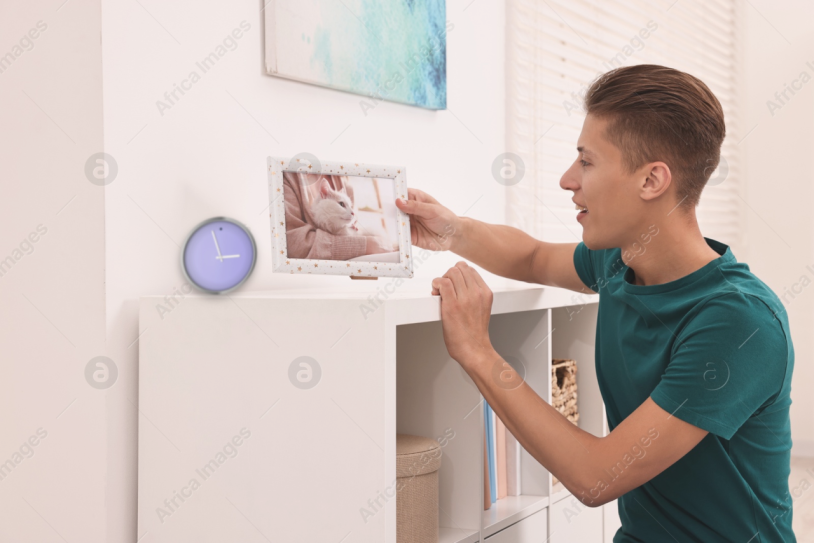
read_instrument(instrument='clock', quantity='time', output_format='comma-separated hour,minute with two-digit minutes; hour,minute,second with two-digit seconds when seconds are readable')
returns 2,57
